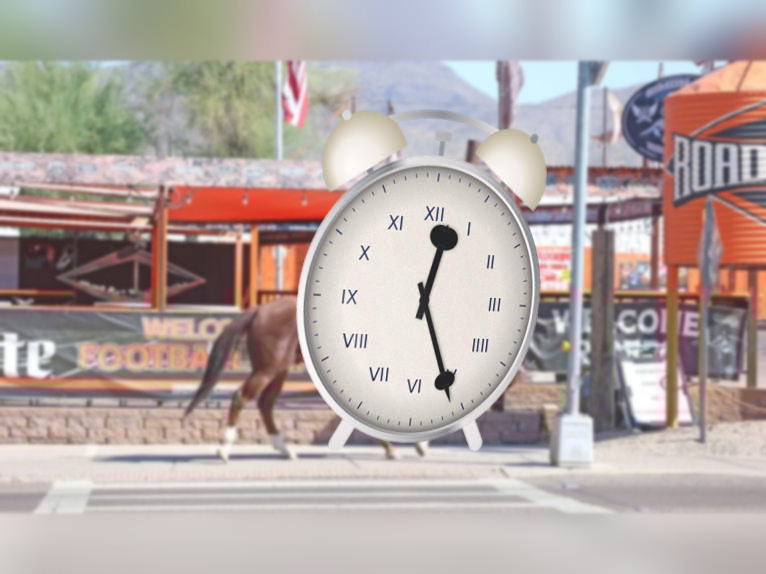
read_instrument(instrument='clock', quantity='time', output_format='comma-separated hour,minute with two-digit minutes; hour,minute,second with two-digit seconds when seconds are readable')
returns 12,26
